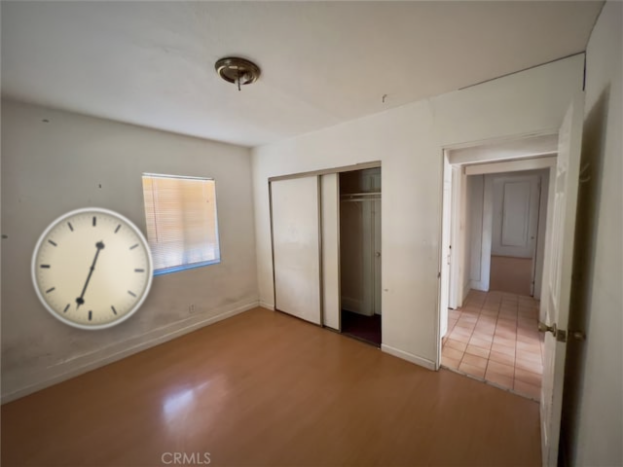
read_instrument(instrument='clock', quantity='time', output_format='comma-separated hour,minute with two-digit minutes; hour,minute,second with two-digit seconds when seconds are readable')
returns 12,33
